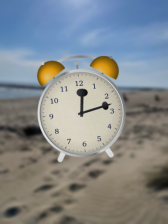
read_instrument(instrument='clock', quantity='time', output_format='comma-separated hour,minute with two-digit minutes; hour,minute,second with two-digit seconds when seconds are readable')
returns 12,13
